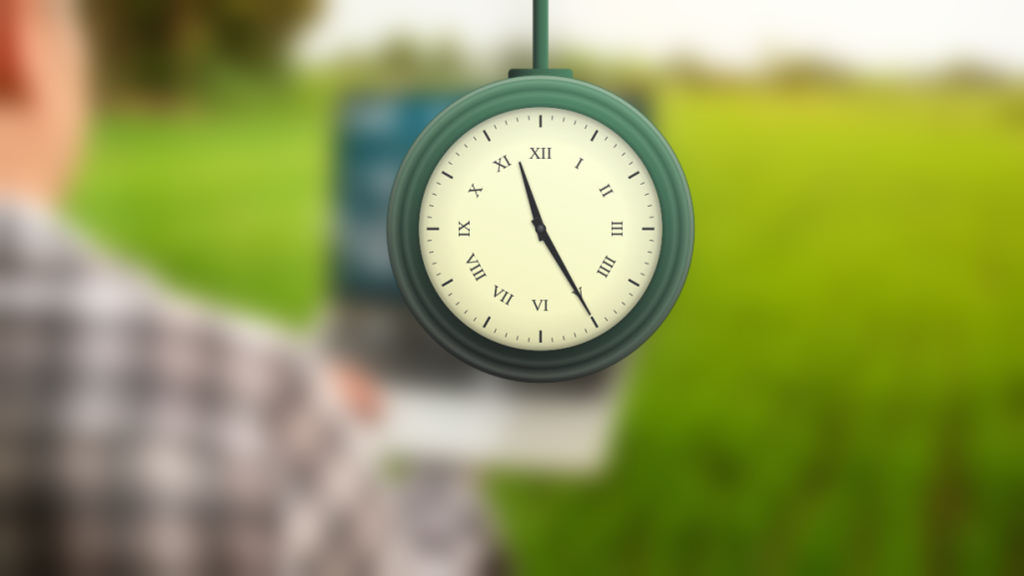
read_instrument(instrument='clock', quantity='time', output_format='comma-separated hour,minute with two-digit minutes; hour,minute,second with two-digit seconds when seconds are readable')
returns 11,25
